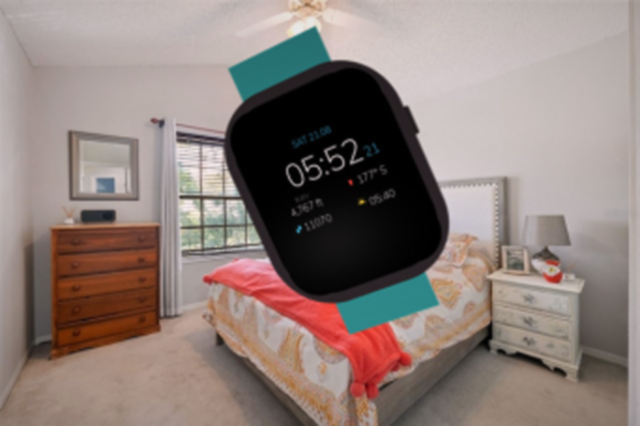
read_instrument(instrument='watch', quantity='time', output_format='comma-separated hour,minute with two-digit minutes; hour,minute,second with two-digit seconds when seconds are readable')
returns 5,52
